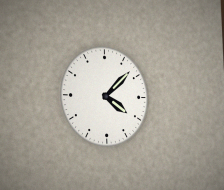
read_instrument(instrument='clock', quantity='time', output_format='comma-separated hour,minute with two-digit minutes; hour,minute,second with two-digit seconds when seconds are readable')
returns 4,08
